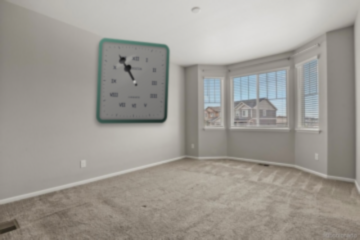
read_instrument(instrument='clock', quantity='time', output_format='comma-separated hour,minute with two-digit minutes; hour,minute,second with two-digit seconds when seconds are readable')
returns 10,54
